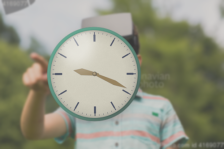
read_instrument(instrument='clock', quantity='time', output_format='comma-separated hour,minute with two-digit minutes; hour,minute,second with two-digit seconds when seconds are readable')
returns 9,19
